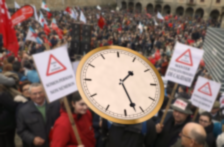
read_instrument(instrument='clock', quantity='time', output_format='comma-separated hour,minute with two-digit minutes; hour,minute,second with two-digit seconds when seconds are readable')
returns 1,27
